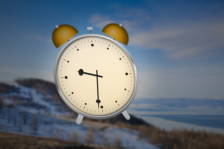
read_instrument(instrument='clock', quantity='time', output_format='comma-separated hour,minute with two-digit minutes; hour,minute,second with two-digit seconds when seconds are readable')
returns 9,31
